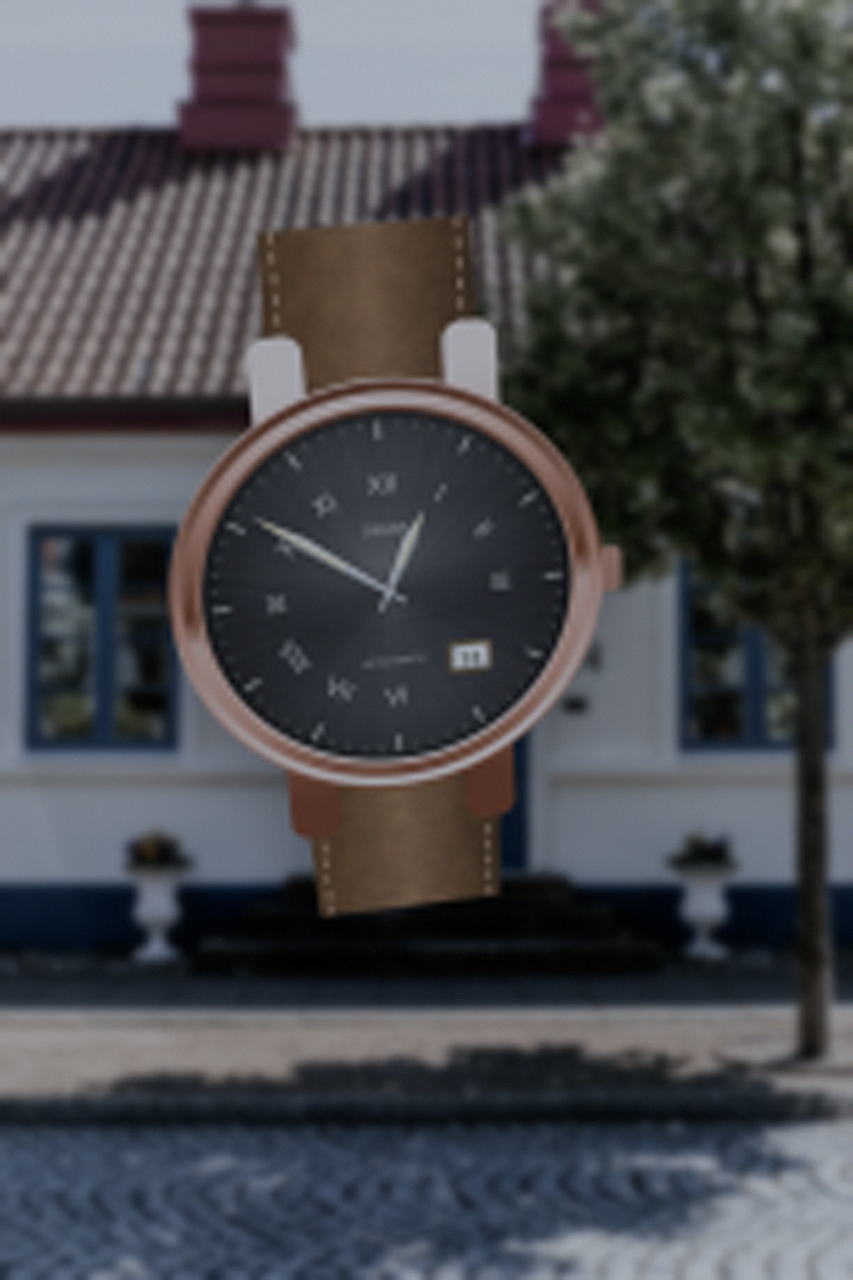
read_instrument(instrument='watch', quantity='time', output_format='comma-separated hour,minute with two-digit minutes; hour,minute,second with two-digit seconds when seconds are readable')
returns 12,51
